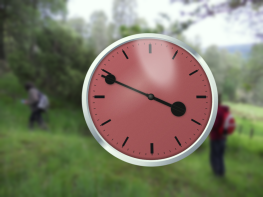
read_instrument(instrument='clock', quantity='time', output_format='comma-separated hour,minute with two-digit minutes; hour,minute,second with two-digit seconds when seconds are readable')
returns 3,49
